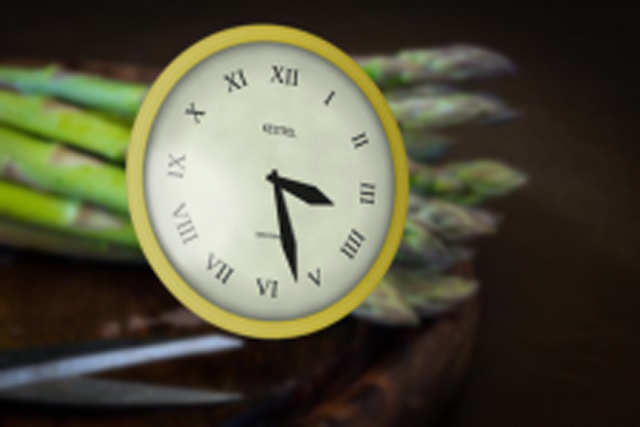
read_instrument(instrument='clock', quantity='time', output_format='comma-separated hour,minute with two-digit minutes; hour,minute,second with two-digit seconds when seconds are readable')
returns 3,27
